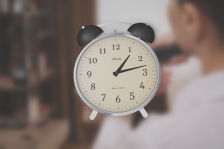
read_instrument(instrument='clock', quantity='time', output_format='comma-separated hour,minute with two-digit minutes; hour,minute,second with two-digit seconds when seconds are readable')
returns 1,13
